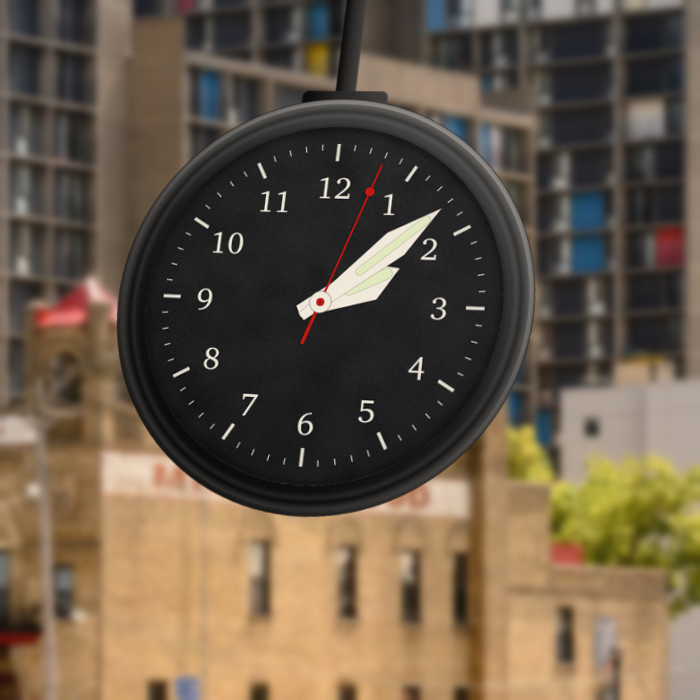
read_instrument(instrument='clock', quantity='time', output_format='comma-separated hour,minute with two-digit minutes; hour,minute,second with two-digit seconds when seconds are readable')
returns 2,08,03
